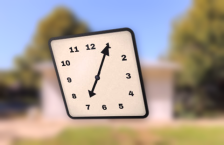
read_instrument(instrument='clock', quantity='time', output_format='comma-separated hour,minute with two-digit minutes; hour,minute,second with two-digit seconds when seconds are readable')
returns 7,05
